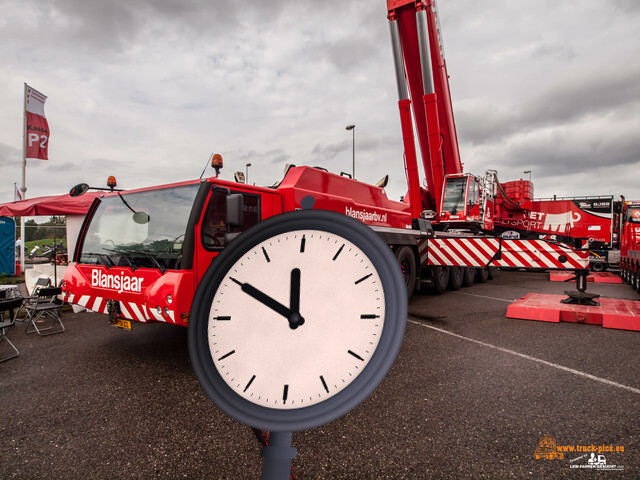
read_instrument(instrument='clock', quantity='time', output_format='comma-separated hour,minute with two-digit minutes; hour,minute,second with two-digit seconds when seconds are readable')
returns 11,50
